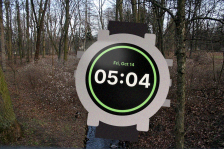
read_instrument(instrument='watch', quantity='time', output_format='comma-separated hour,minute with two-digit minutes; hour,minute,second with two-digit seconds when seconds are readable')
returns 5,04
